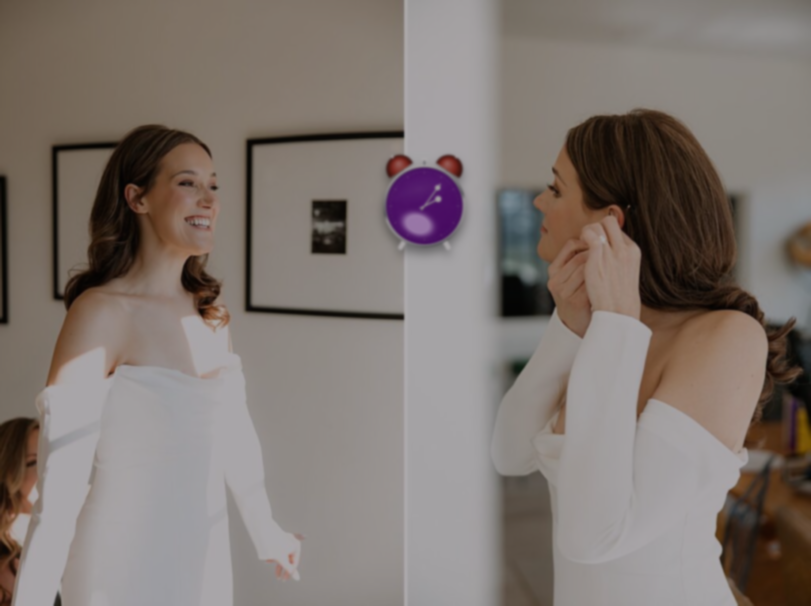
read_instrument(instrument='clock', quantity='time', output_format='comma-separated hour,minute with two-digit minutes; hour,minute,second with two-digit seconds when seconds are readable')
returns 2,06
